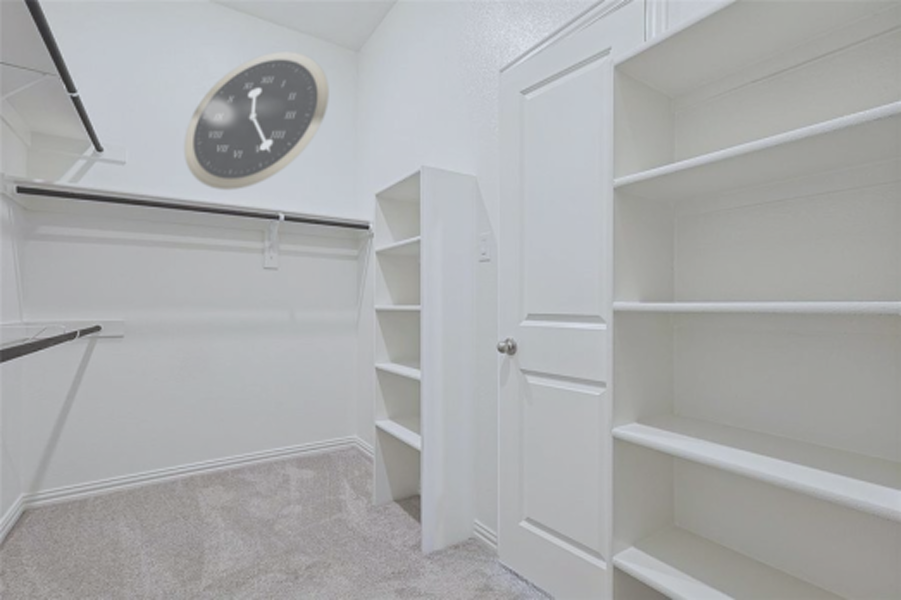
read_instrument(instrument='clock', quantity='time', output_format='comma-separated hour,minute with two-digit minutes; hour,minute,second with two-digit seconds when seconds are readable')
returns 11,23
